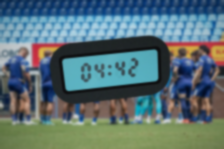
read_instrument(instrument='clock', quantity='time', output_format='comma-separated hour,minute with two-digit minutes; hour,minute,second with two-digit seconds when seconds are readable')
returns 4,42
